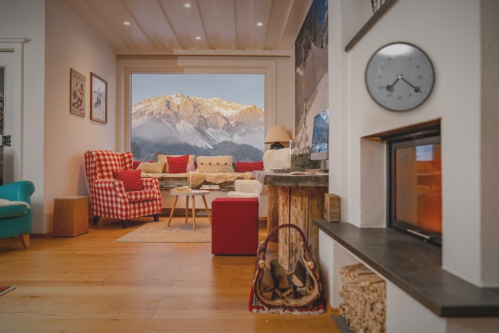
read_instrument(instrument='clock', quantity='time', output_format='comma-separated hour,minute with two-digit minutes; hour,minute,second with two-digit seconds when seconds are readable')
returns 7,21
